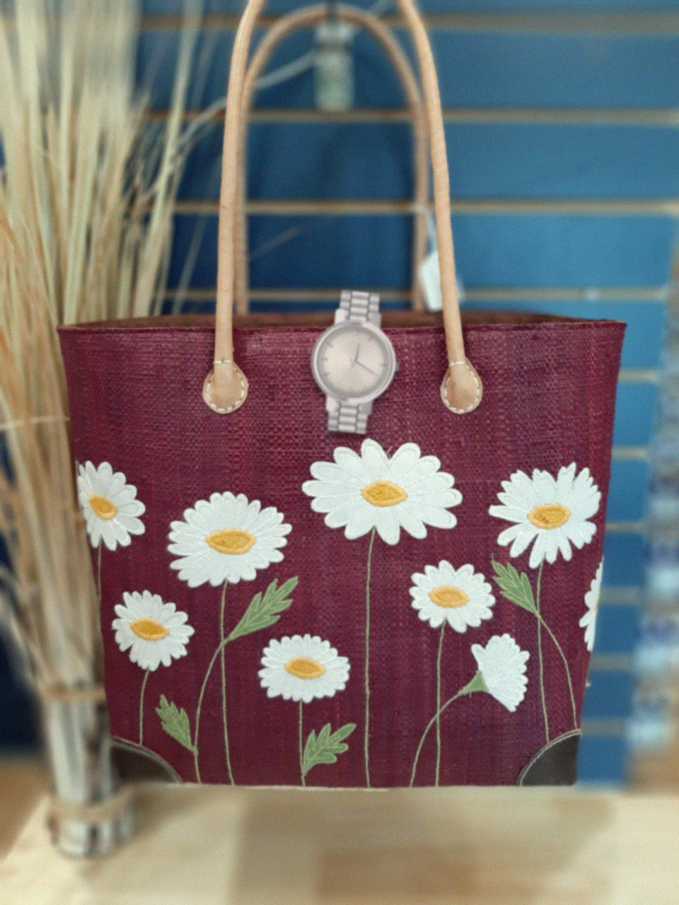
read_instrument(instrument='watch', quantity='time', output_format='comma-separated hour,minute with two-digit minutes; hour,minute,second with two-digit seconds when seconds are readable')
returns 12,19
